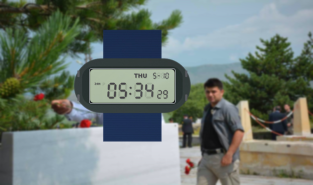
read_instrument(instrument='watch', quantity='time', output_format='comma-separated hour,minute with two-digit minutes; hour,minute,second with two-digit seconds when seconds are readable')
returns 5,34,29
